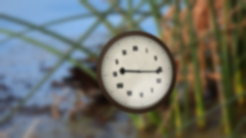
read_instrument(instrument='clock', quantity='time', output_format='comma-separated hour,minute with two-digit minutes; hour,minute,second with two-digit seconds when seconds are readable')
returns 9,16
